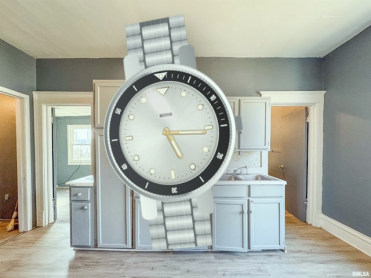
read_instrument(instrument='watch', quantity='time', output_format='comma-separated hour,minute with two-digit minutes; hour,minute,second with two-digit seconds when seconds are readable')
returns 5,16
